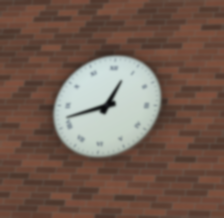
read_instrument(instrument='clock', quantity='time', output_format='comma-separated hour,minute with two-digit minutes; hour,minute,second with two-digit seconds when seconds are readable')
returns 12,42
